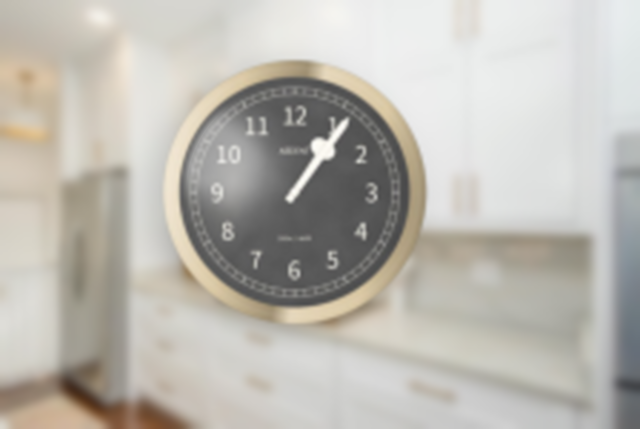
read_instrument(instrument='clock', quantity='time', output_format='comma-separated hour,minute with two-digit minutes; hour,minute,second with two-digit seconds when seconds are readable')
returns 1,06
